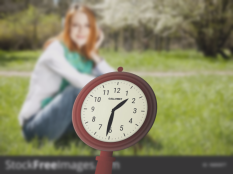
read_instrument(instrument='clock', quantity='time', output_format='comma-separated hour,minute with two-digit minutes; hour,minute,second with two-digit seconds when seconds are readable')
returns 1,31
